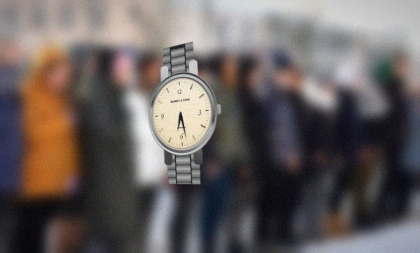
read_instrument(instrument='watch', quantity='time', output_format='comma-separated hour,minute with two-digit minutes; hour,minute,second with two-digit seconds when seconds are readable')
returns 6,28
